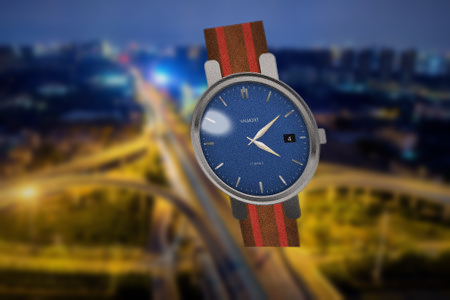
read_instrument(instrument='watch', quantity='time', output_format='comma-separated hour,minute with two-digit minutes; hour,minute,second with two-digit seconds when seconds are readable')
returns 4,09
